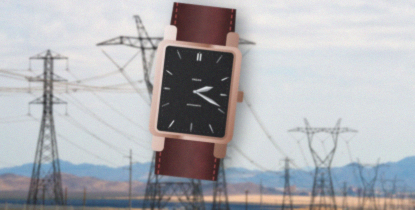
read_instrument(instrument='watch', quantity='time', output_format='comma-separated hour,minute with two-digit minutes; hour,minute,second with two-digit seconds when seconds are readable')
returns 2,19
